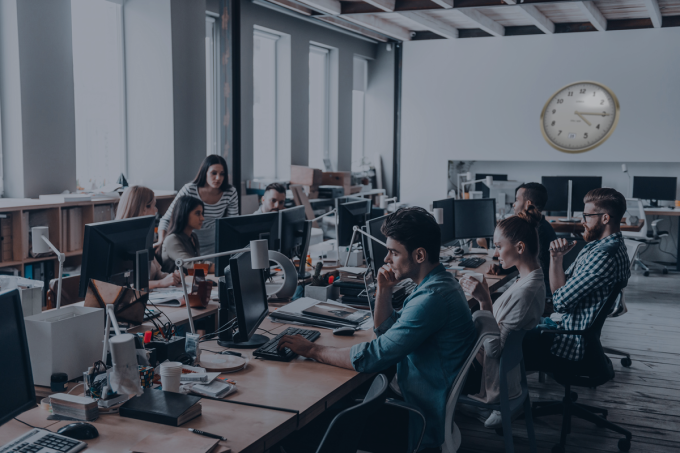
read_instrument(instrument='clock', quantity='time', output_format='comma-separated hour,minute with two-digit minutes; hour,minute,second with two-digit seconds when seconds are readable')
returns 4,15
